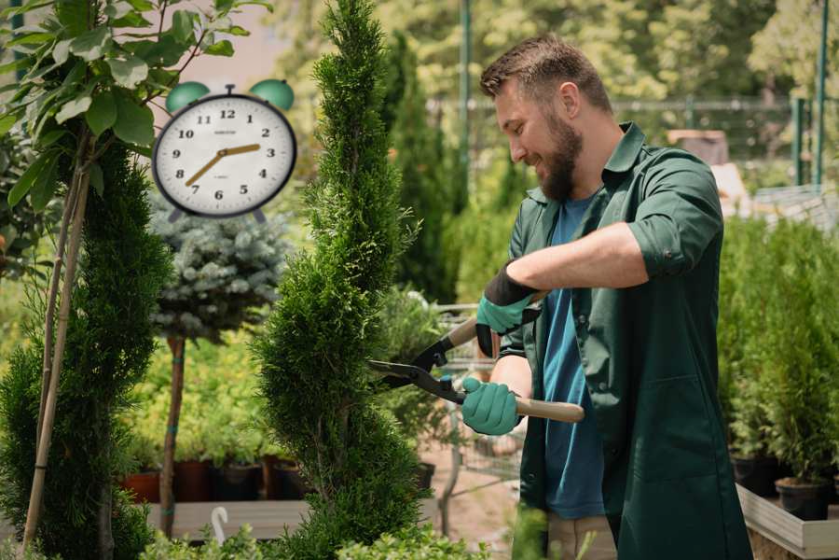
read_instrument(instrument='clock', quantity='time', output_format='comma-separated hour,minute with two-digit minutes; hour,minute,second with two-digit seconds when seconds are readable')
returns 2,37
